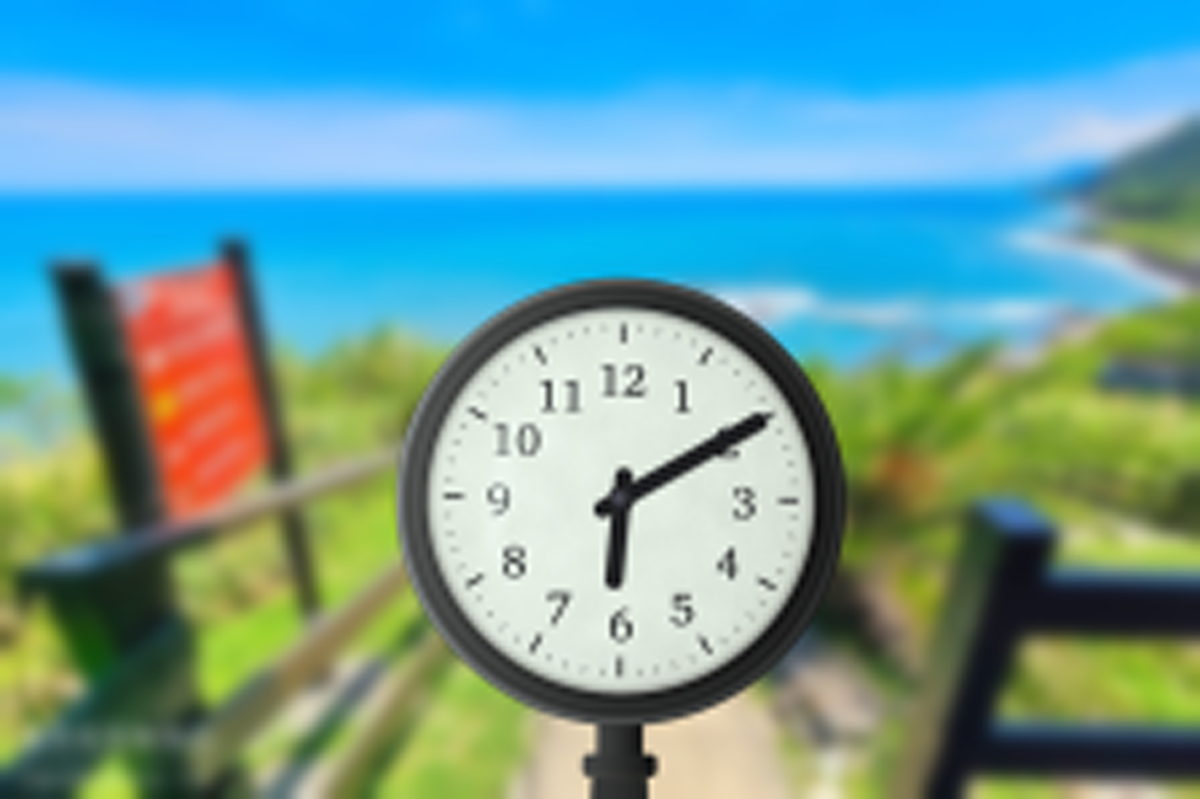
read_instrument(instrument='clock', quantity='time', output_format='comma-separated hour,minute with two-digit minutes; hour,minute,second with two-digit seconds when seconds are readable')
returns 6,10
